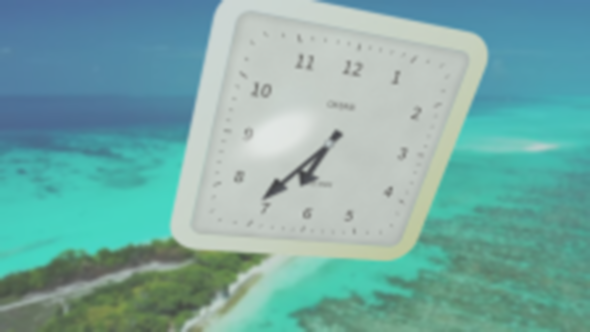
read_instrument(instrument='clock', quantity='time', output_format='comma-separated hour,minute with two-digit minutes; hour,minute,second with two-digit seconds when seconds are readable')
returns 6,36
